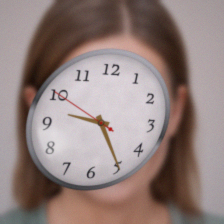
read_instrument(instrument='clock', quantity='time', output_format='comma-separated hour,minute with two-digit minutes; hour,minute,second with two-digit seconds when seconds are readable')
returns 9,24,50
